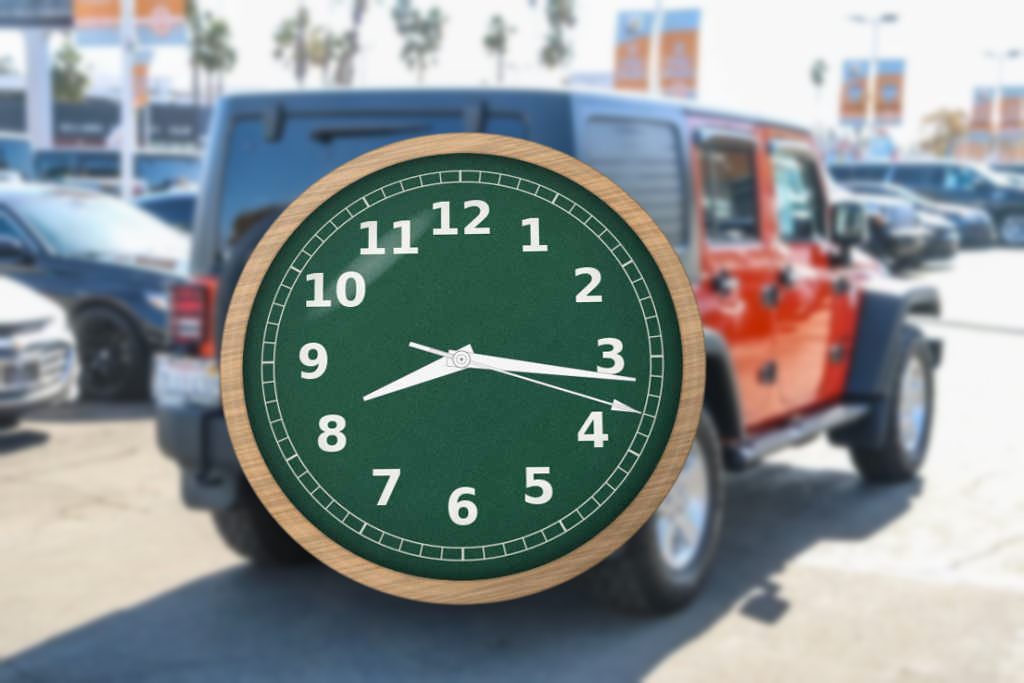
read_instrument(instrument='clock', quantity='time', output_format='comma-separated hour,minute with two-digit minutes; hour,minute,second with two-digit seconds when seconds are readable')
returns 8,16,18
